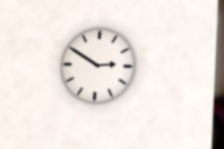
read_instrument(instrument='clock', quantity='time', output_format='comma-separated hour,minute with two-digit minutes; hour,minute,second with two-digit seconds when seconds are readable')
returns 2,50
